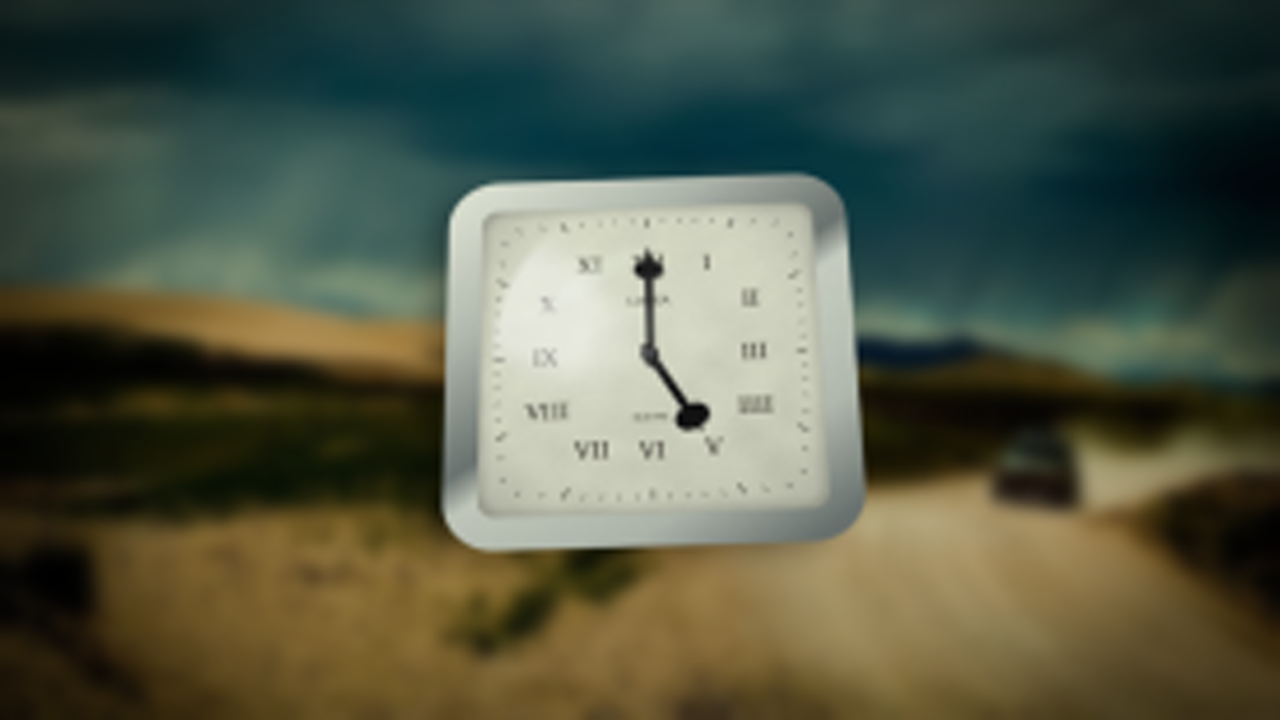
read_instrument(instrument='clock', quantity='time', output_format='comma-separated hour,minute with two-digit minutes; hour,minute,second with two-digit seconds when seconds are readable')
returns 5,00
